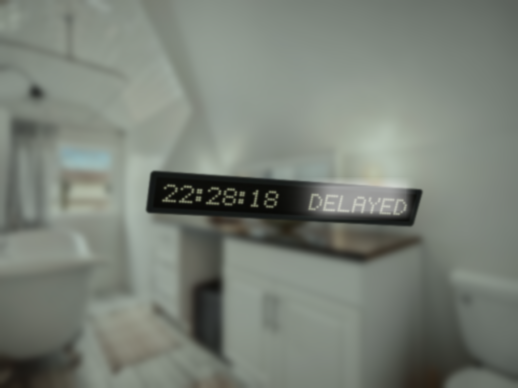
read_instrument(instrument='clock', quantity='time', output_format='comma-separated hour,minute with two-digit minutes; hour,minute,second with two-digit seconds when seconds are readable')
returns 22,28,18
